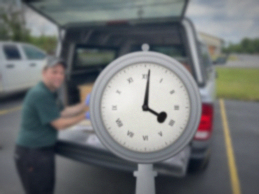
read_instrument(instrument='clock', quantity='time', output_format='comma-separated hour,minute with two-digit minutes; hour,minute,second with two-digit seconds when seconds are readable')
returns 4,01
